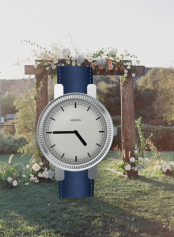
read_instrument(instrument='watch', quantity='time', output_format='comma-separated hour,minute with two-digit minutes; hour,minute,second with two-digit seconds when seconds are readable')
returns 4,45
